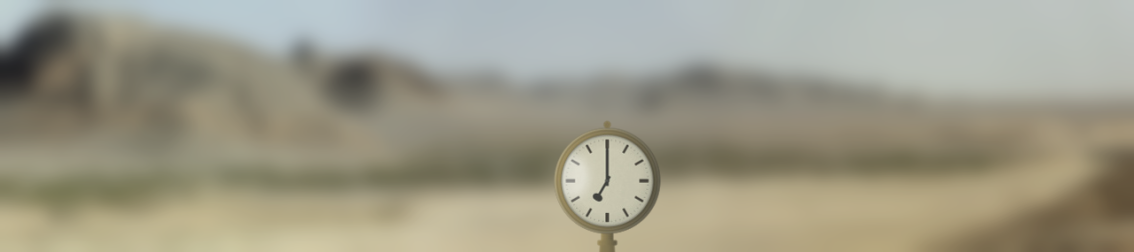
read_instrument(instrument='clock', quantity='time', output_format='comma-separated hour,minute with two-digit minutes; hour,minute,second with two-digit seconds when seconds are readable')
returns 7,00
